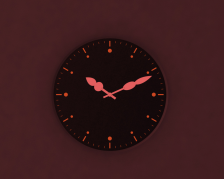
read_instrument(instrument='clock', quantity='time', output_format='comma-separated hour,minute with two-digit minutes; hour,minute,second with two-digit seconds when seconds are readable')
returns 10,11
